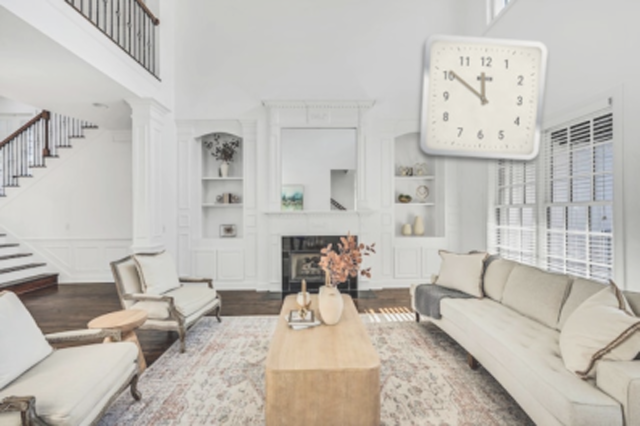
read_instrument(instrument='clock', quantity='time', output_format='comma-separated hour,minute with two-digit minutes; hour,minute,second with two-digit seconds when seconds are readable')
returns 11,51
